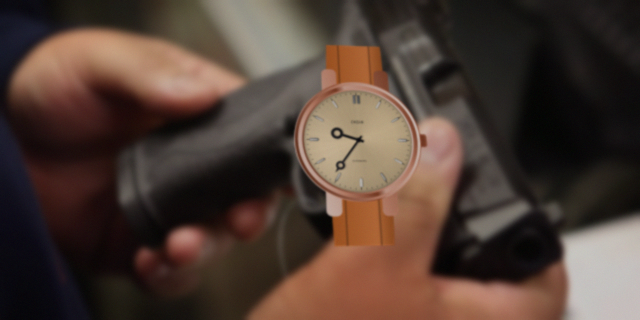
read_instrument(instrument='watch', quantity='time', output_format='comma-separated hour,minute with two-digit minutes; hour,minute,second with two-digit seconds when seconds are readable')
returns 9,36
